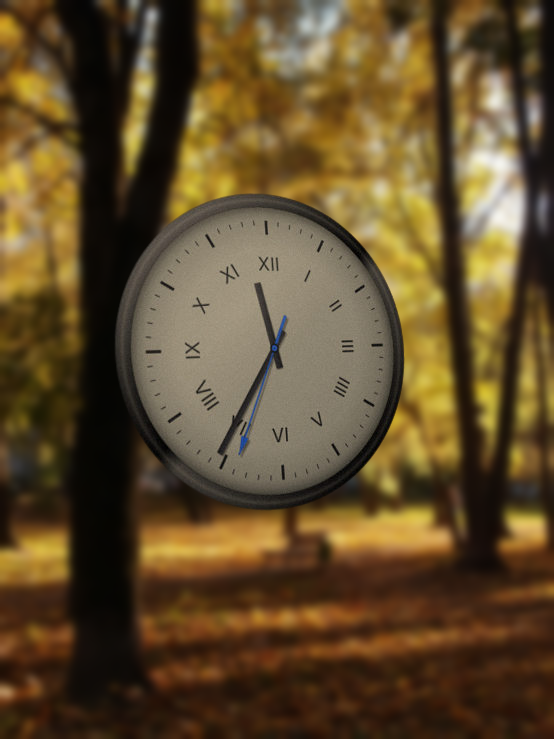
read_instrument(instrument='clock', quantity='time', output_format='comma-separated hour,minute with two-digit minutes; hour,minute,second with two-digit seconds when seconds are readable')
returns 11,35,34
